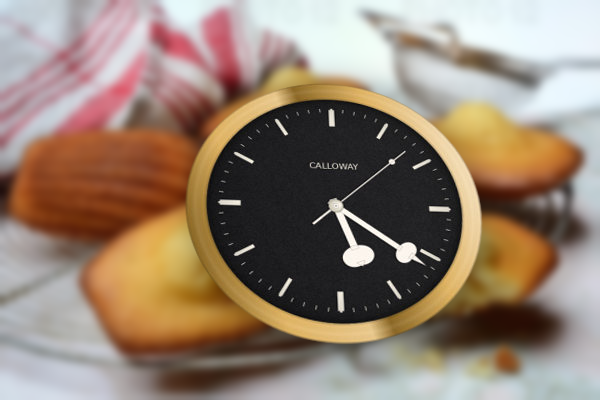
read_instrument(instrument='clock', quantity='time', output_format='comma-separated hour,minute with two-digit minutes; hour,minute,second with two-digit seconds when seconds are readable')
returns 5,21,08
